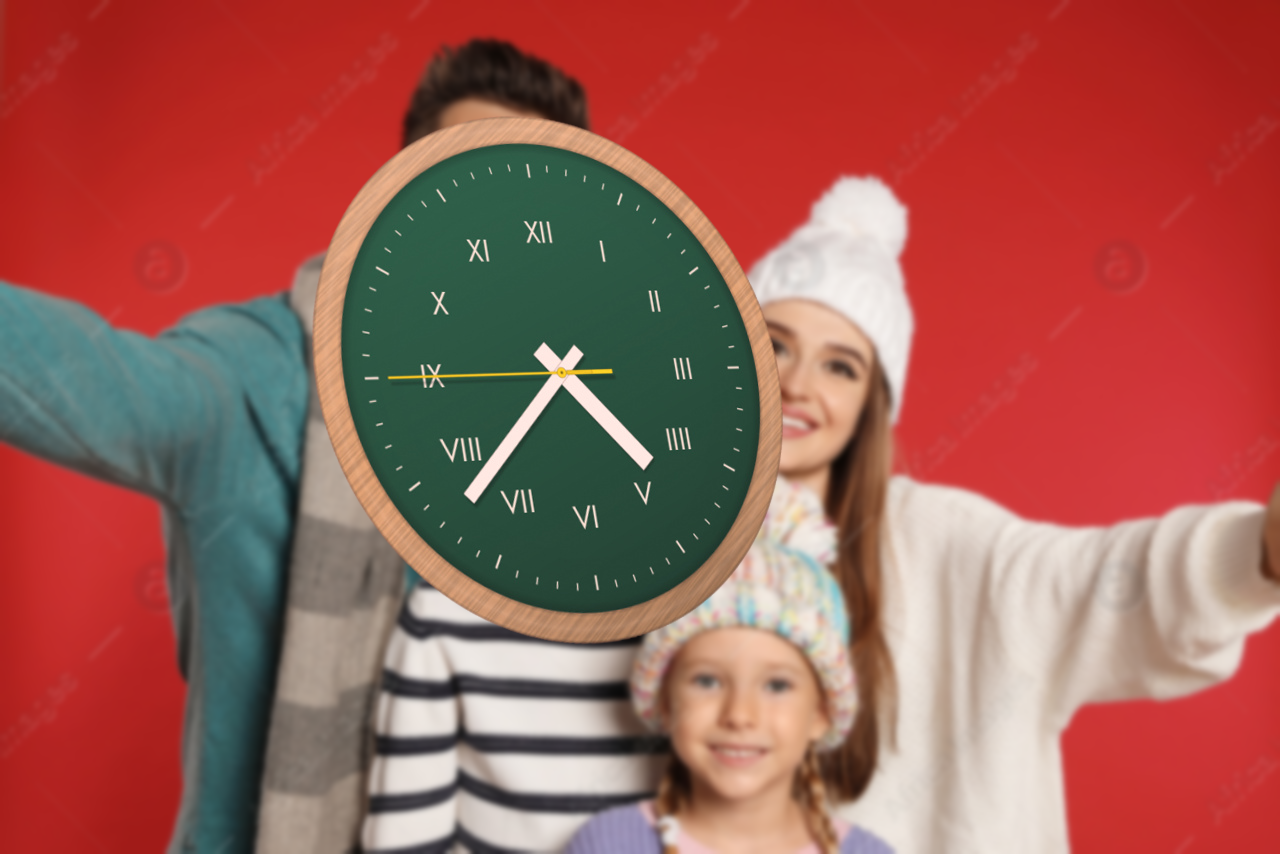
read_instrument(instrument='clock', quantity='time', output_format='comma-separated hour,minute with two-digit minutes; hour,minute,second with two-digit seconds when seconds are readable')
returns 4,37,45
